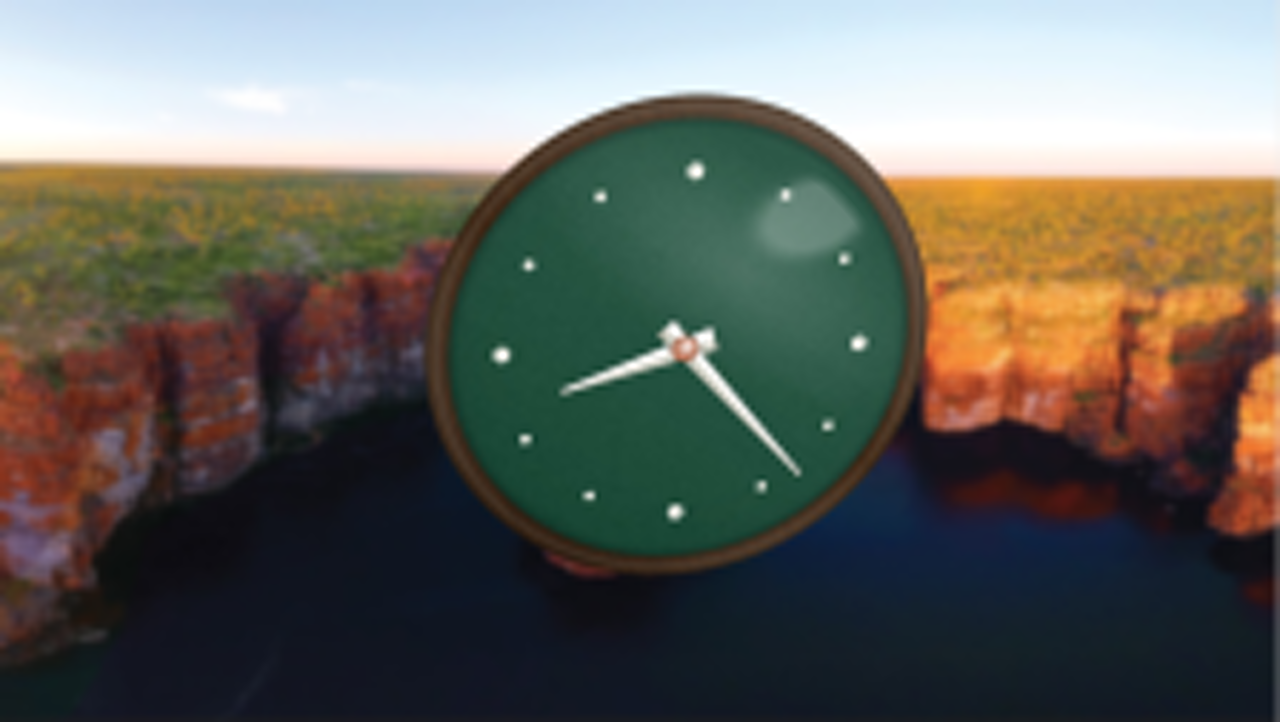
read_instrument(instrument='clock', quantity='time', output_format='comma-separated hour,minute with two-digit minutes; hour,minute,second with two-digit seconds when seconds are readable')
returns 8,23
